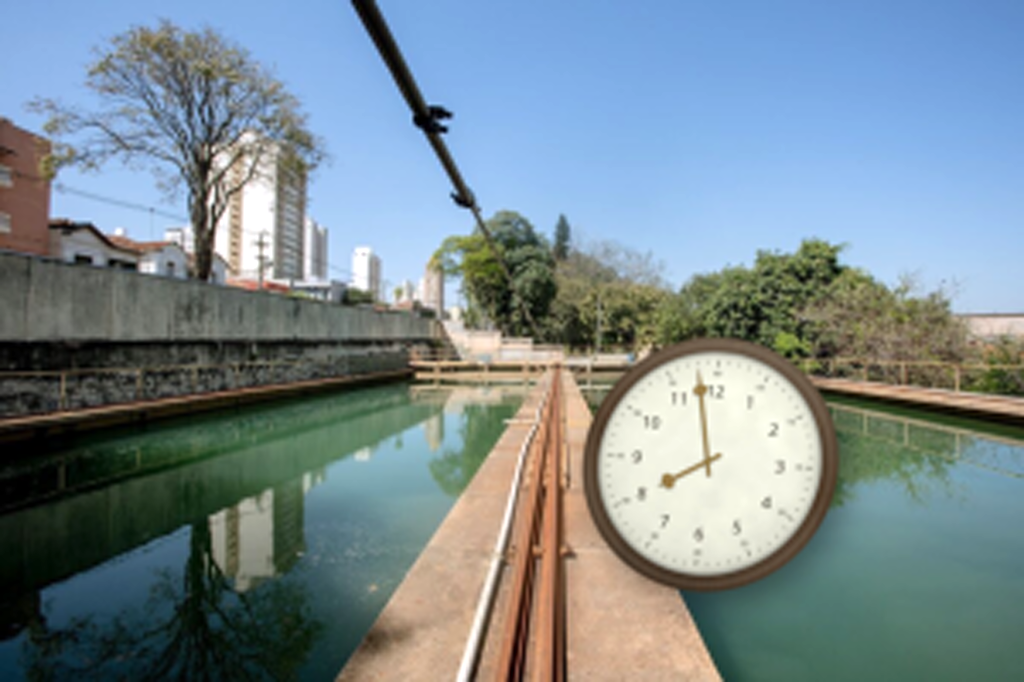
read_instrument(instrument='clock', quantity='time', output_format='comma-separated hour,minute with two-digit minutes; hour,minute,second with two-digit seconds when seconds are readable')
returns 7,58
